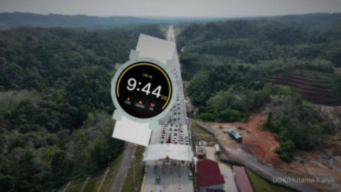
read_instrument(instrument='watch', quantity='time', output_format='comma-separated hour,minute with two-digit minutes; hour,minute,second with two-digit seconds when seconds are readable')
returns 9,44
